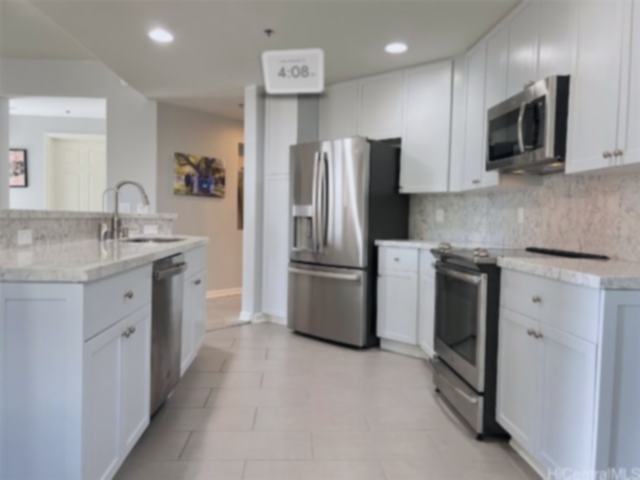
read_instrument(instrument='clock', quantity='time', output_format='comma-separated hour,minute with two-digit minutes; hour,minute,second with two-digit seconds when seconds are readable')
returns 4,08
